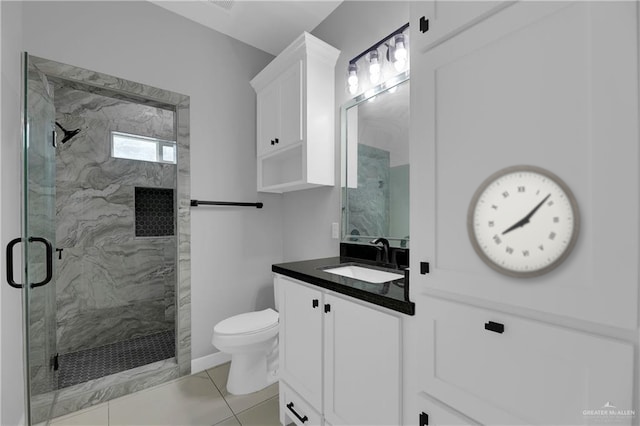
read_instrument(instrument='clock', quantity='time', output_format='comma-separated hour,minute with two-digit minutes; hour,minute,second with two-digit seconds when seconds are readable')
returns 8,08
